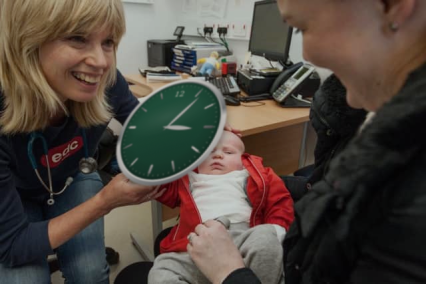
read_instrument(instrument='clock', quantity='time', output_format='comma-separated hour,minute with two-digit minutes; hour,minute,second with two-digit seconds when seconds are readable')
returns 3,06
